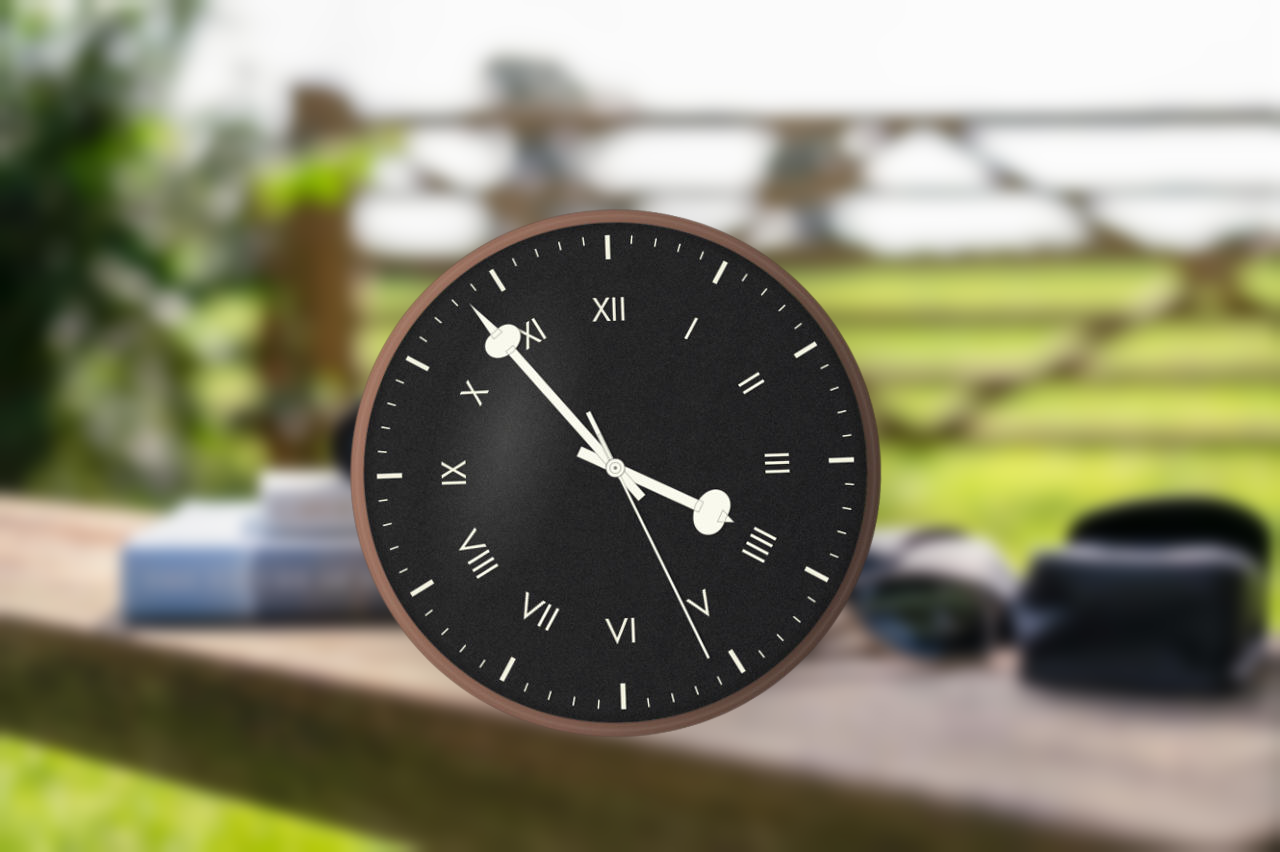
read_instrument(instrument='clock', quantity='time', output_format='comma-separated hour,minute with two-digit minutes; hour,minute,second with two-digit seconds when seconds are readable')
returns 3,53,26
